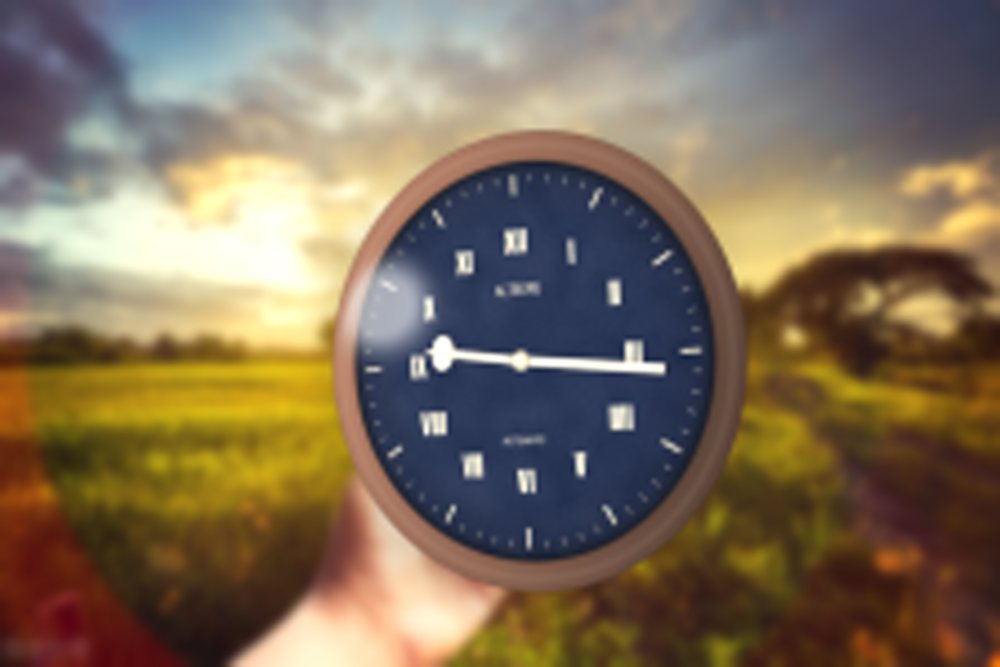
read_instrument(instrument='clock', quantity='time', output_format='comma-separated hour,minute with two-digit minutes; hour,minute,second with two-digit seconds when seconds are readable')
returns 9,16
